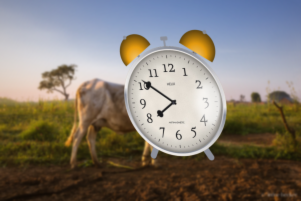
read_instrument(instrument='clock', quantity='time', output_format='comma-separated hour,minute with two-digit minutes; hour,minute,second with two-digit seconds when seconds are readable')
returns 7,51
